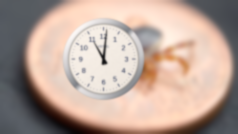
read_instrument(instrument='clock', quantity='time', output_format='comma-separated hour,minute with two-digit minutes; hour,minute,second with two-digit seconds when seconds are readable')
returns 11,01
